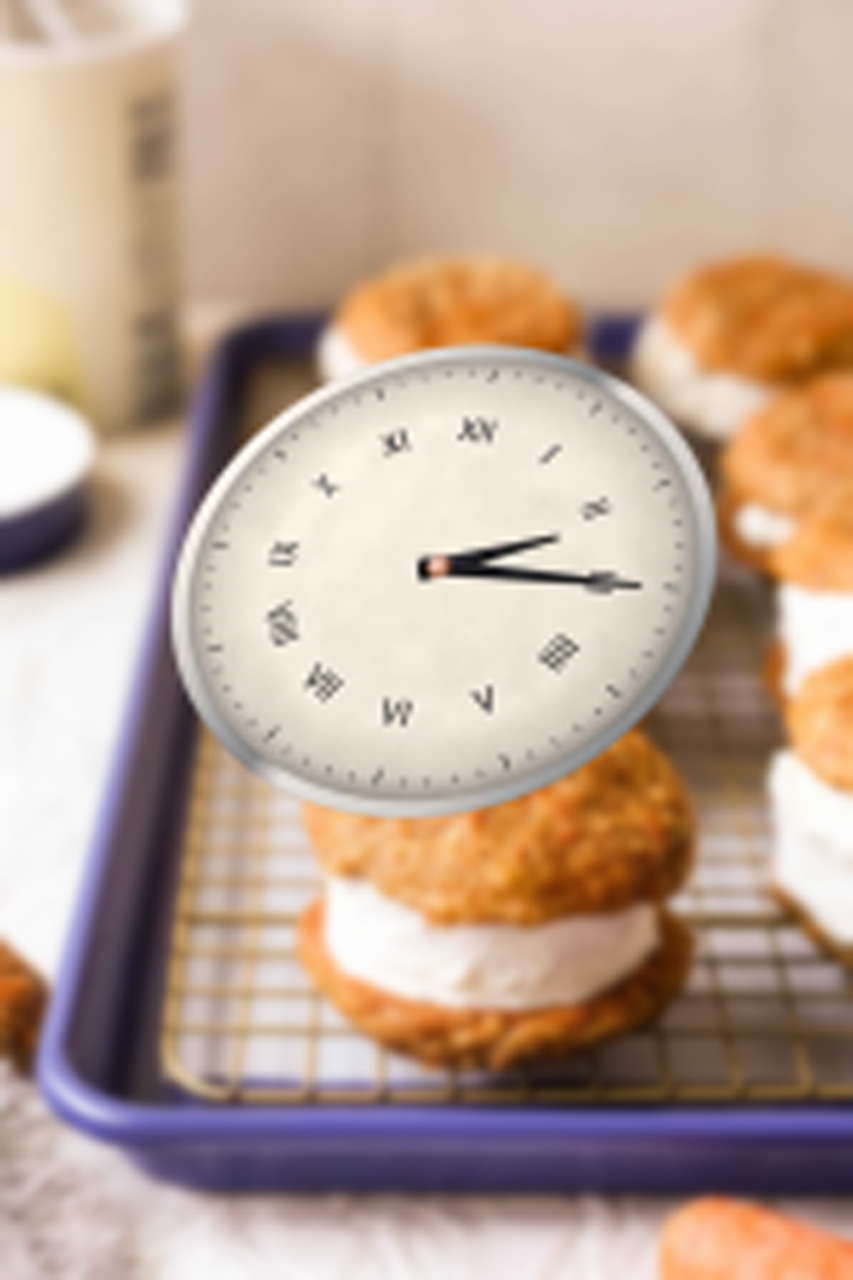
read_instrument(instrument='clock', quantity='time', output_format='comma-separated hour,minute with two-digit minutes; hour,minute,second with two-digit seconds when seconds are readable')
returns 2,15
